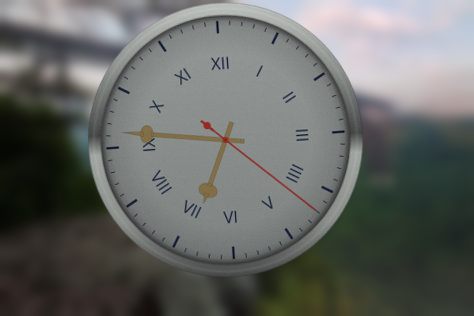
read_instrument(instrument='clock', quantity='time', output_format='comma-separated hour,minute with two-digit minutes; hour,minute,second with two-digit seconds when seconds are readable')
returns 6,46,22
